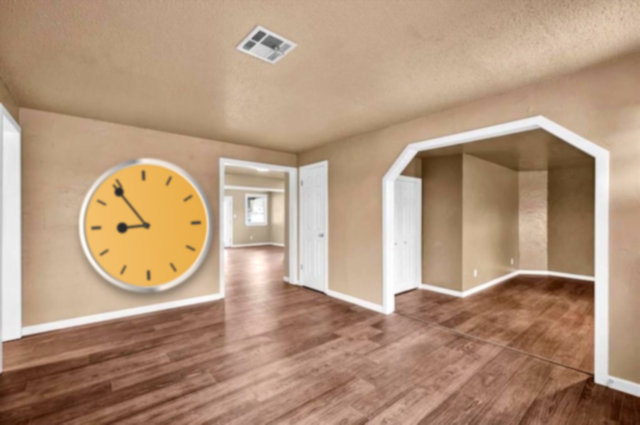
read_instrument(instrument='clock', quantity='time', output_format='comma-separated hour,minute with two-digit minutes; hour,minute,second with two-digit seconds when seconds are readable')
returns 8,54
